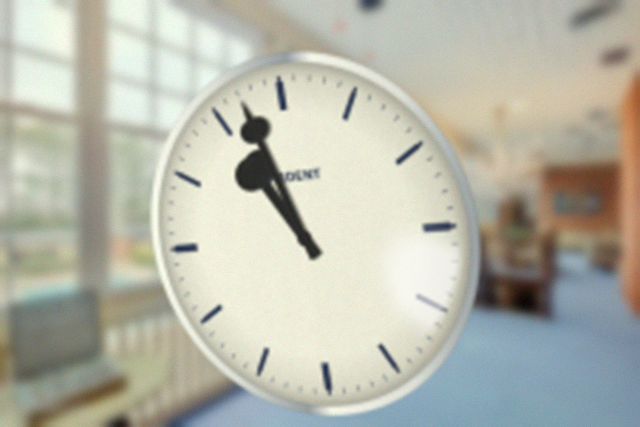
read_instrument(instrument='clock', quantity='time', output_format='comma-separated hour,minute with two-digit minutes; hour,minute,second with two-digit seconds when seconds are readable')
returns 10,57
